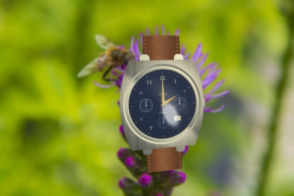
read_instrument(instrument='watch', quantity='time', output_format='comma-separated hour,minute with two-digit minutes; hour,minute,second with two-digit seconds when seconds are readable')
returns 2,00
